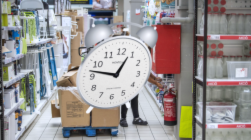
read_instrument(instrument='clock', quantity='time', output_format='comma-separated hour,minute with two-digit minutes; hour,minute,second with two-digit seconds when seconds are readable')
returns 12,47
